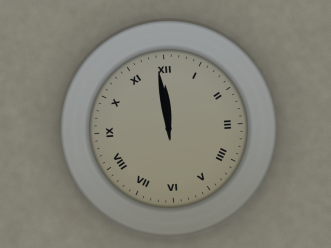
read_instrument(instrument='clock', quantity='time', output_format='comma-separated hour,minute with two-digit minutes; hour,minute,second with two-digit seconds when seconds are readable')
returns 11,59
